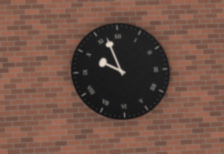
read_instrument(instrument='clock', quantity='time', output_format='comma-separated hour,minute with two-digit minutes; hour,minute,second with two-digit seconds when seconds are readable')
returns 9,57
